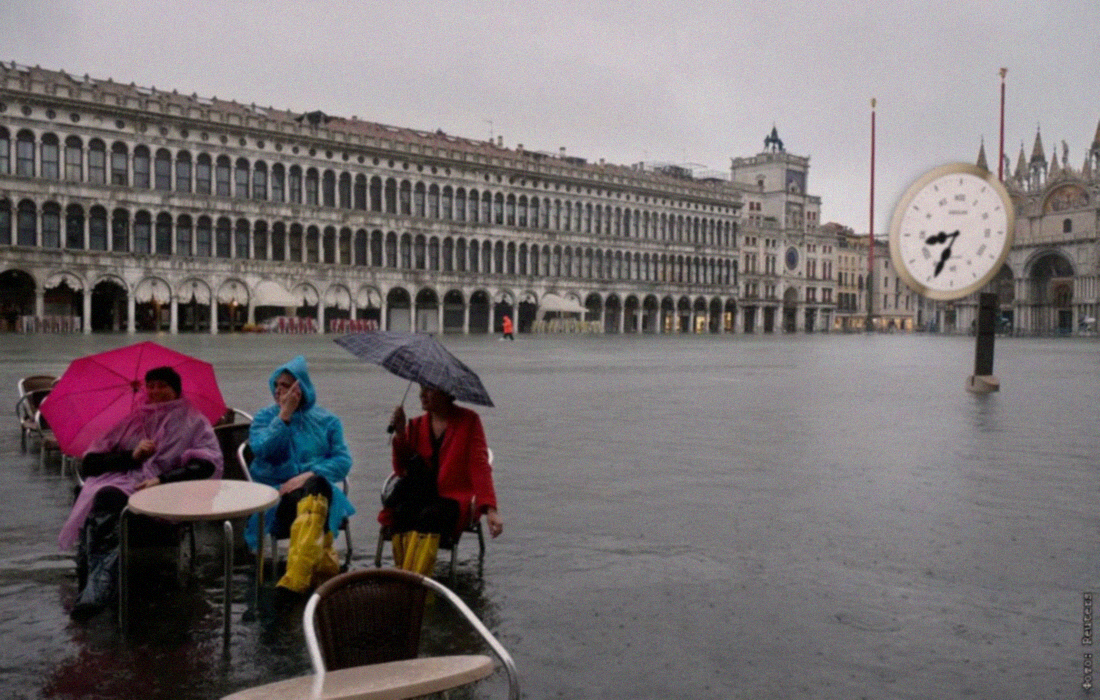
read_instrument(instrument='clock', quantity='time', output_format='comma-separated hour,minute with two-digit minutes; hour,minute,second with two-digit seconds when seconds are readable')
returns 8,34
